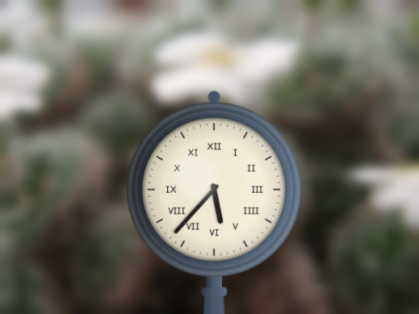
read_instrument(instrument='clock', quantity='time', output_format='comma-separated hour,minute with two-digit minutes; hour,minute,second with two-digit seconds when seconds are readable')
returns 5,37
